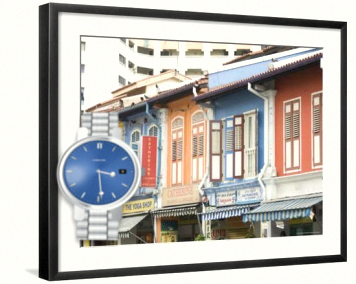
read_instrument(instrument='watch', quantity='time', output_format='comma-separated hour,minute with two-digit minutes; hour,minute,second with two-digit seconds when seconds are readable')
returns 3,29
